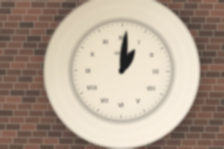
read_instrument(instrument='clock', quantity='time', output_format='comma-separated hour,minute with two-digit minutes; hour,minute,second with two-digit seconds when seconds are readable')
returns 1,01
